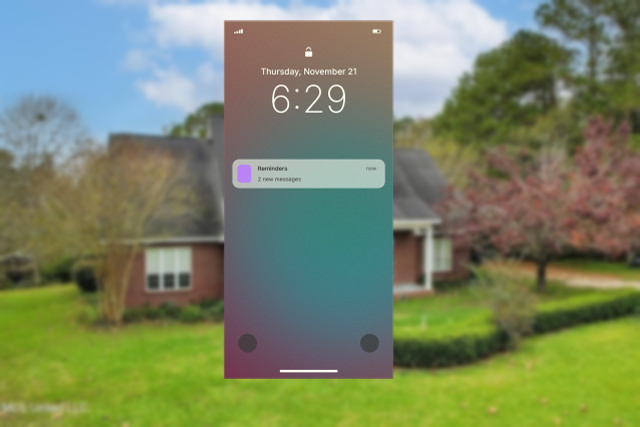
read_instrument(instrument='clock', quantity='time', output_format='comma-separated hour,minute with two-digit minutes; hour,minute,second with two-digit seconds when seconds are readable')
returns 6,29
